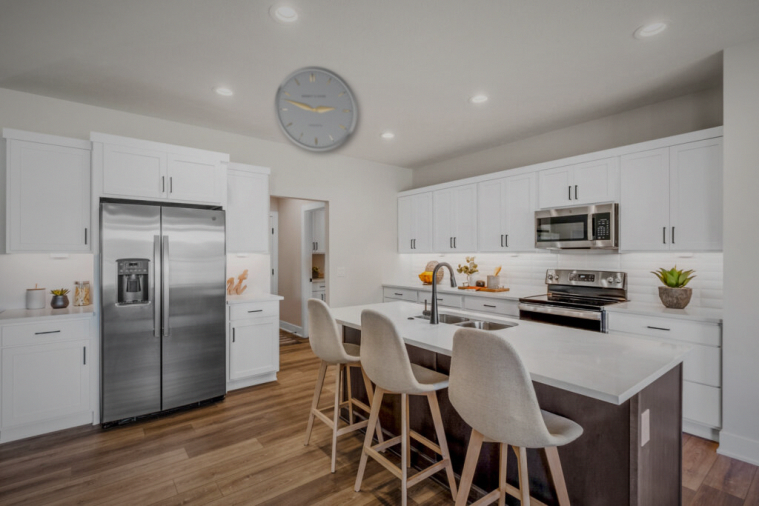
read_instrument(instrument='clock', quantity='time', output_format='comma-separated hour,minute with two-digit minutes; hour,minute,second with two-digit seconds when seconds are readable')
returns 2,48
